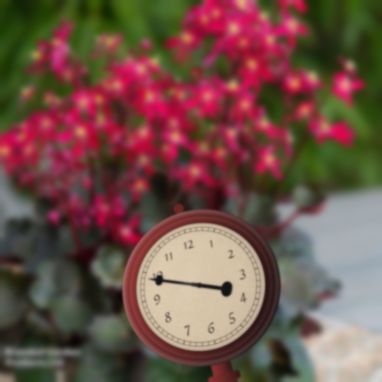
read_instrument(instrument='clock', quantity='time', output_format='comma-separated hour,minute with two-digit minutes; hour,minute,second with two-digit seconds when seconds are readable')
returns 3,49
